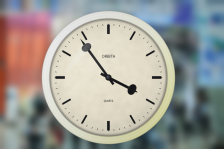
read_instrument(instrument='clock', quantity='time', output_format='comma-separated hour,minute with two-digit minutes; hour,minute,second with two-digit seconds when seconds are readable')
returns 3,54
